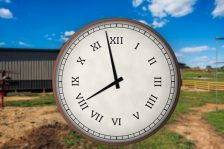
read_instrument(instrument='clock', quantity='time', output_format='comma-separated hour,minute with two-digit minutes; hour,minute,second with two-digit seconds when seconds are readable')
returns 7,58
